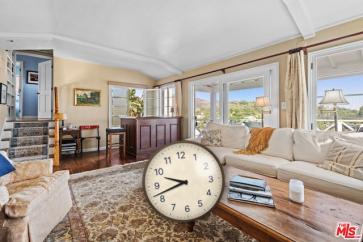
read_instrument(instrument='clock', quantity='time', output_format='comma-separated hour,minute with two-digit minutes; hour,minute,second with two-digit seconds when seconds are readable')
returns 9,42
